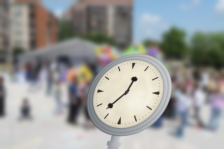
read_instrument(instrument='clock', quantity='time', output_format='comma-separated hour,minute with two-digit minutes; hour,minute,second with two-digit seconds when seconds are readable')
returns 12,37
